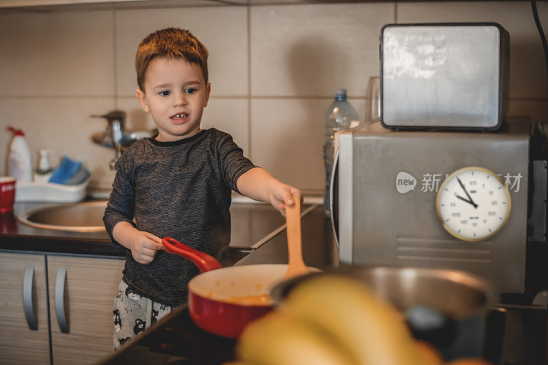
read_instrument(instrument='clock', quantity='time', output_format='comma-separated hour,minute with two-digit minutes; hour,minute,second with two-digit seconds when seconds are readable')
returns 9,55
